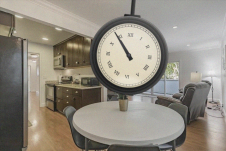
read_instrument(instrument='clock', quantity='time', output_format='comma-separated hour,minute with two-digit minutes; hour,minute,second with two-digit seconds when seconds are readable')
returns 10,54
